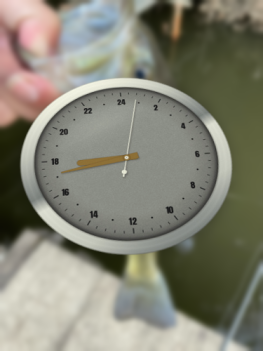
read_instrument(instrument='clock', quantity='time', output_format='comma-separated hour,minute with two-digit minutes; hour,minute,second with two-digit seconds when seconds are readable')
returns 17,43,02
